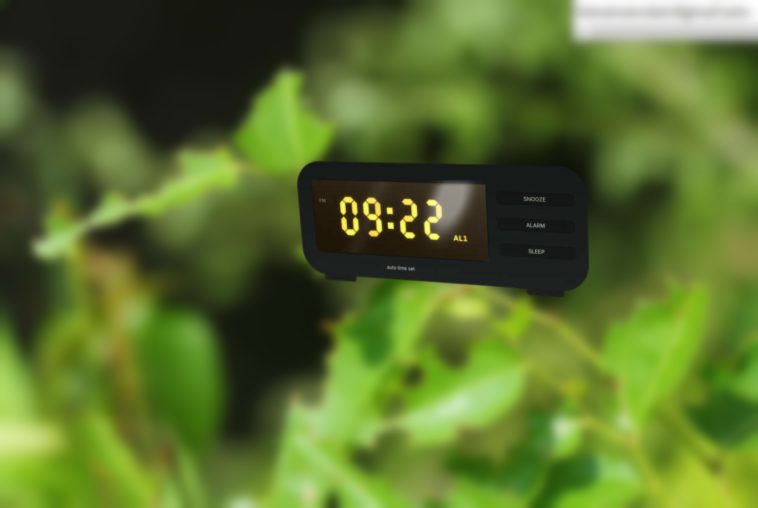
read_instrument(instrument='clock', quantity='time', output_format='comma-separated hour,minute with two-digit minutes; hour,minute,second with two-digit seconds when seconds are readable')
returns 9,22
